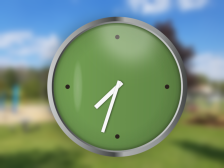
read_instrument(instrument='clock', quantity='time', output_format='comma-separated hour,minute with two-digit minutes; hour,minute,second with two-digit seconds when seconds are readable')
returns 7,33
